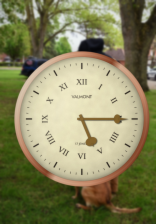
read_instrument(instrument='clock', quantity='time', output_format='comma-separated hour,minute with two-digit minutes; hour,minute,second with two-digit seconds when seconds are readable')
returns 5,15
